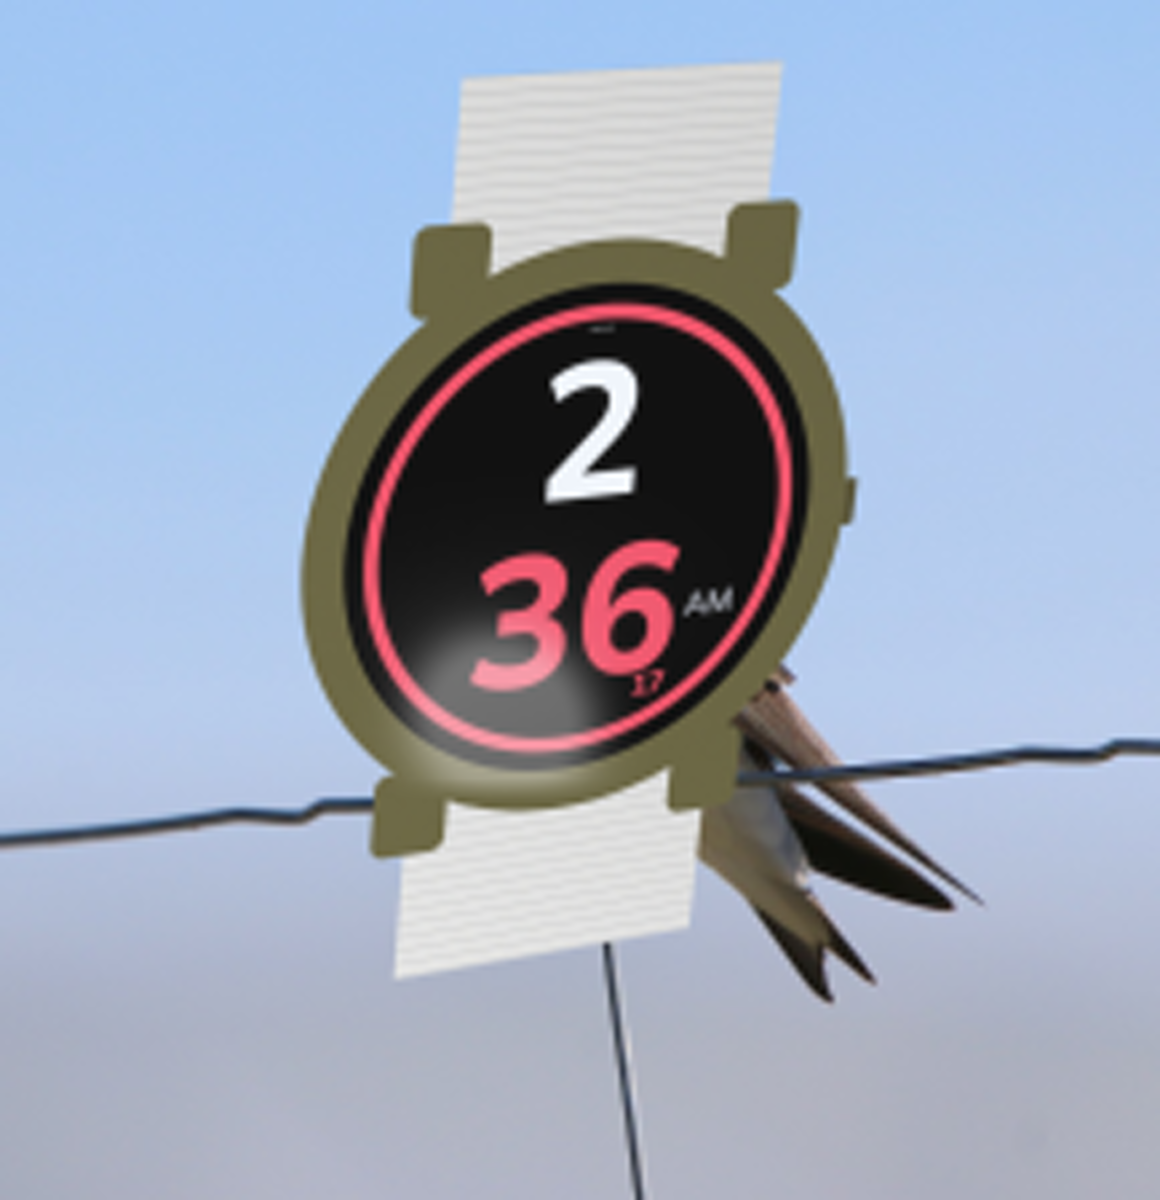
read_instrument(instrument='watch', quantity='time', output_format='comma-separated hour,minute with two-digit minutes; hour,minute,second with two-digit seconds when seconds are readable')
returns 2,36
